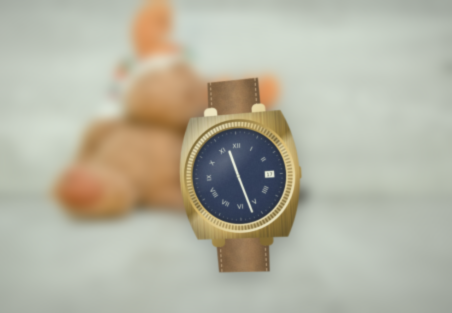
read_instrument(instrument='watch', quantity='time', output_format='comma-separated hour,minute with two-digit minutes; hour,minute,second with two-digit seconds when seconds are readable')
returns 11,27
